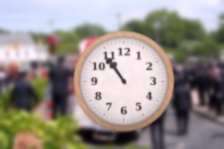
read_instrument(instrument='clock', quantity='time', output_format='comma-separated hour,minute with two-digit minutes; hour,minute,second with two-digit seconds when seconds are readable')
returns 10,54
